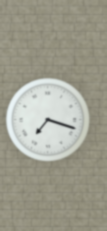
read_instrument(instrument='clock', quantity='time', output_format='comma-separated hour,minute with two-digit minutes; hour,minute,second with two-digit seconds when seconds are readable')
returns 7,18
